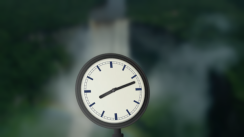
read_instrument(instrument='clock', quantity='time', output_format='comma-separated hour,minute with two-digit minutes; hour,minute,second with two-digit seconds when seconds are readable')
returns 8,12
